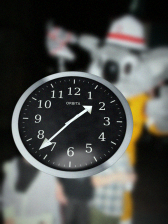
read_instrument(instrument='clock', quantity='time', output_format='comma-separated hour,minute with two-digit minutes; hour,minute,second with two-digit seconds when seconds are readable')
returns 1,37
